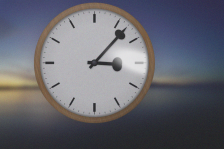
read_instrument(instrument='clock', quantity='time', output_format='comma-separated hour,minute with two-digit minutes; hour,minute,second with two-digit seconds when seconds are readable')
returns 3,07
